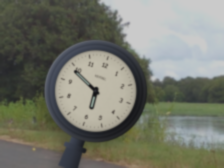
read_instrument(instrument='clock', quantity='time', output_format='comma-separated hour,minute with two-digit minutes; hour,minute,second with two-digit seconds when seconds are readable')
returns 5,49
